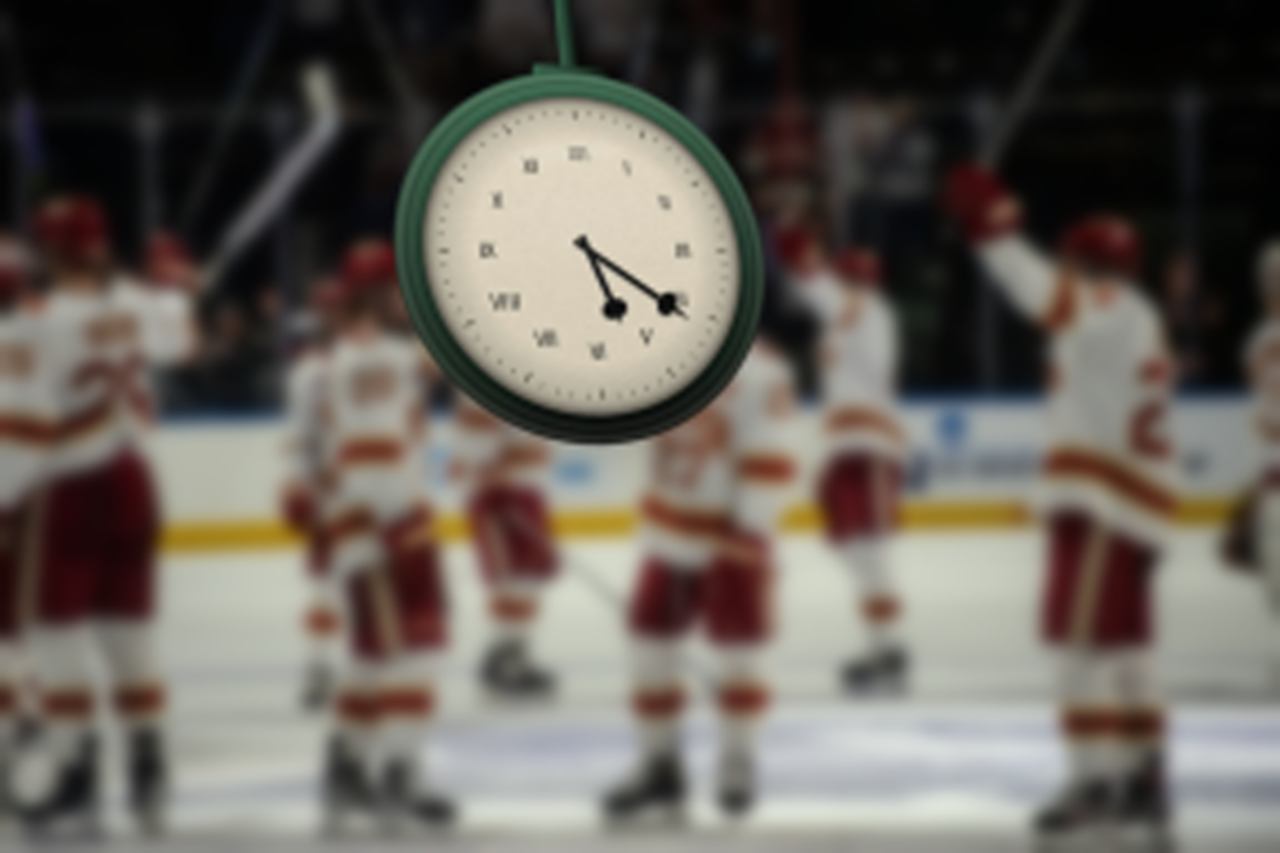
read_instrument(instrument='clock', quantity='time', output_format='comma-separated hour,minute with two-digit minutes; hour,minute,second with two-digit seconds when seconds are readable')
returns 5,21
